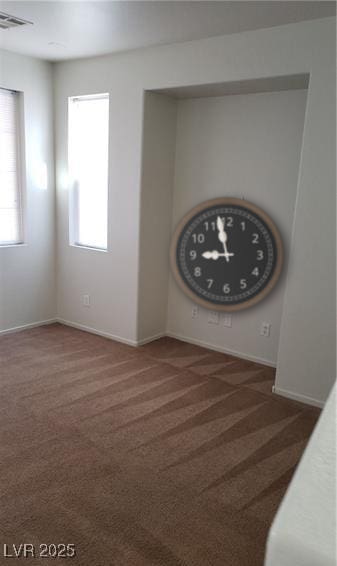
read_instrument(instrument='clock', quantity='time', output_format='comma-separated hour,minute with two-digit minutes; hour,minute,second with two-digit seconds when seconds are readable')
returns 8,58
